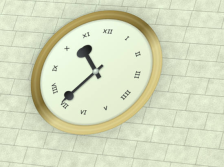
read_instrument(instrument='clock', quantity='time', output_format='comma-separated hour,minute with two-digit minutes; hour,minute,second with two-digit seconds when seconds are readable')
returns 10,36
